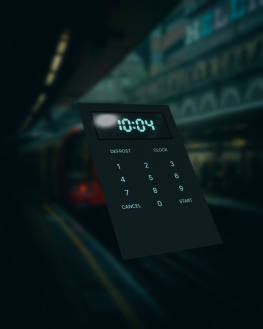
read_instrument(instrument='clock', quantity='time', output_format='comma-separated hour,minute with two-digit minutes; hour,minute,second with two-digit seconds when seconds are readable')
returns 10,04
